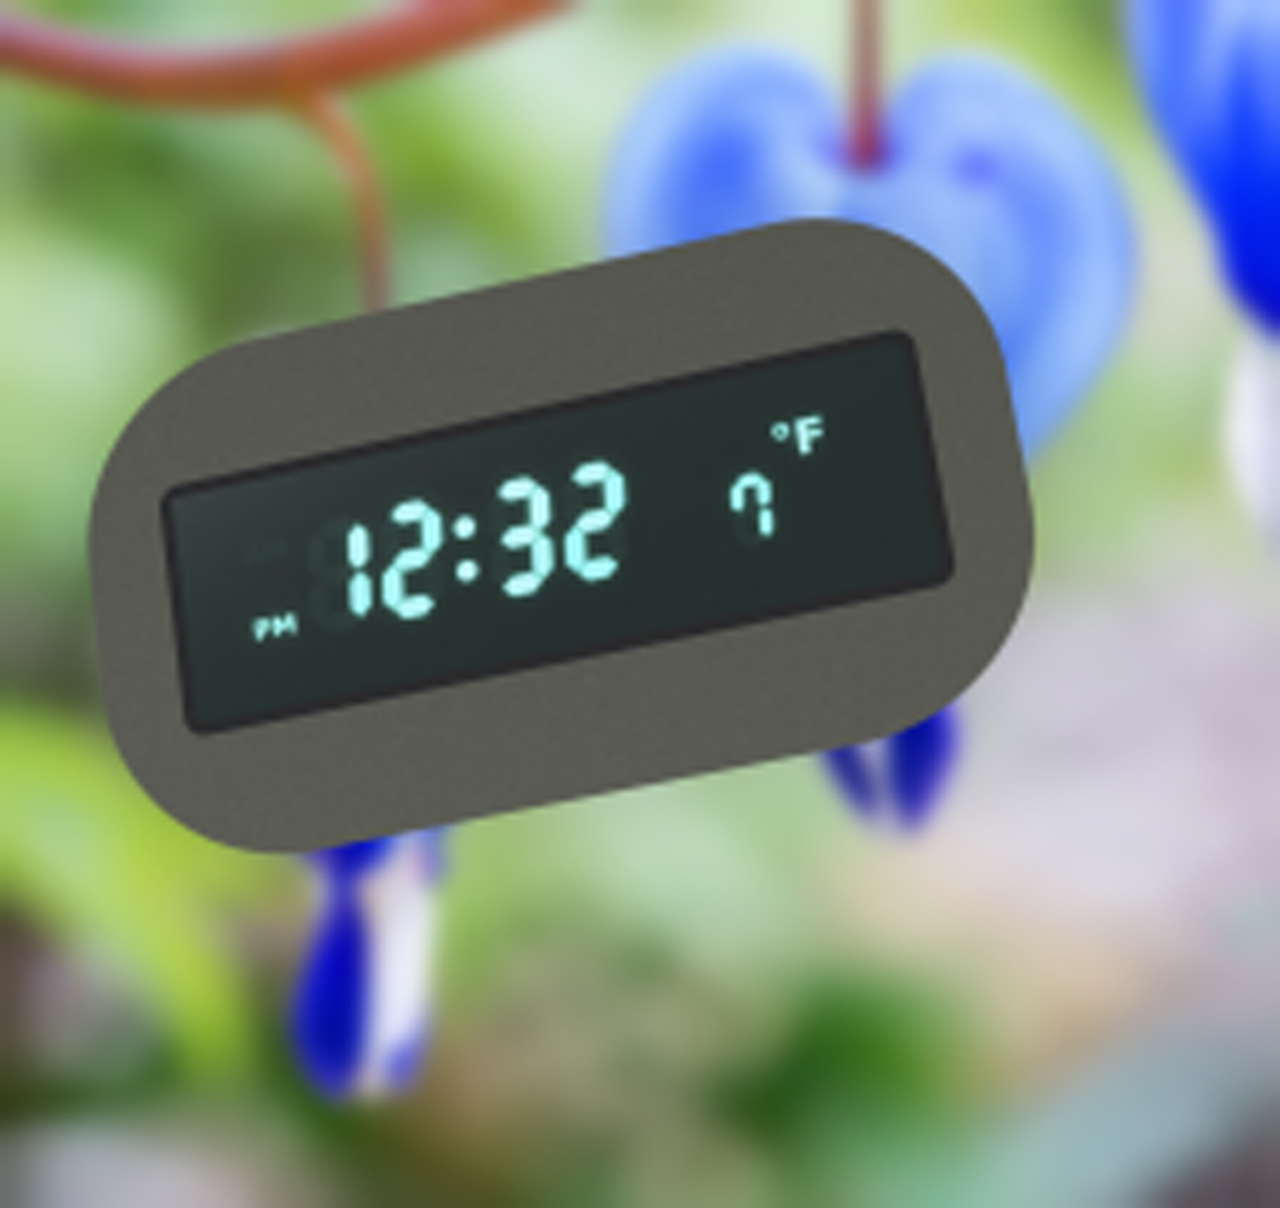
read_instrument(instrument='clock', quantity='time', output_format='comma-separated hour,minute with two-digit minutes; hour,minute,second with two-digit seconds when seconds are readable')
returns 12,32
